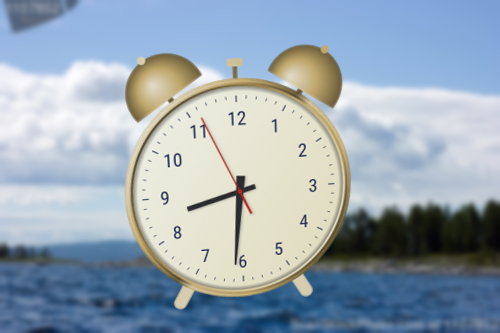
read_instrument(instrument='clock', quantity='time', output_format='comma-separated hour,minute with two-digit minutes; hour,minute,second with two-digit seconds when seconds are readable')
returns 8,30,56
